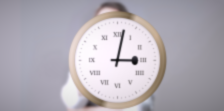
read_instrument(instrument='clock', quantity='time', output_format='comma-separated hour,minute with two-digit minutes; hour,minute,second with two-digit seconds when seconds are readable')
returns 3,02
